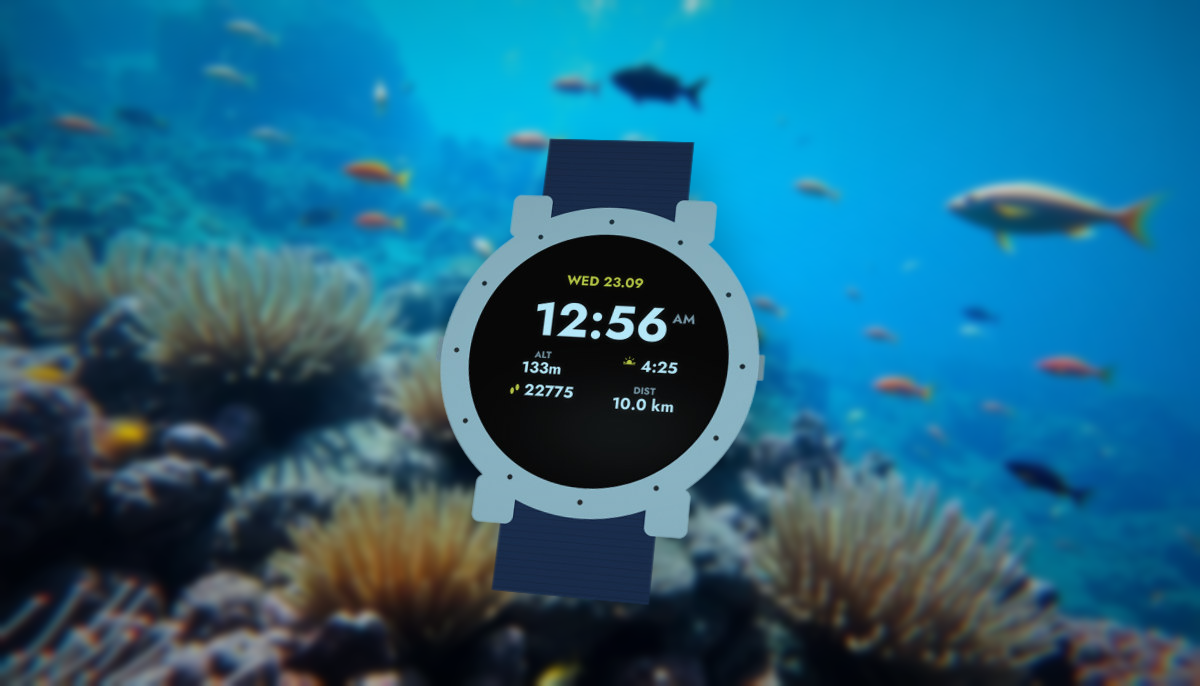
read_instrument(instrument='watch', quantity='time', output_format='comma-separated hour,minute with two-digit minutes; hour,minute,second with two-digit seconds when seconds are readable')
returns 12,56
